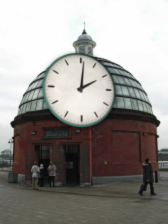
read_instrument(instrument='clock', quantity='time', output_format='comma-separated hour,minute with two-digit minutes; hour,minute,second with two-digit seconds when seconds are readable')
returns 2,01
